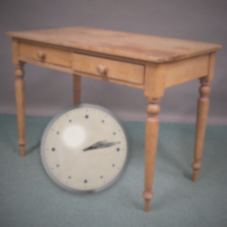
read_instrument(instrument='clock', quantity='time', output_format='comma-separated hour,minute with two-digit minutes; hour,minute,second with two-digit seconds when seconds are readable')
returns 2,13
